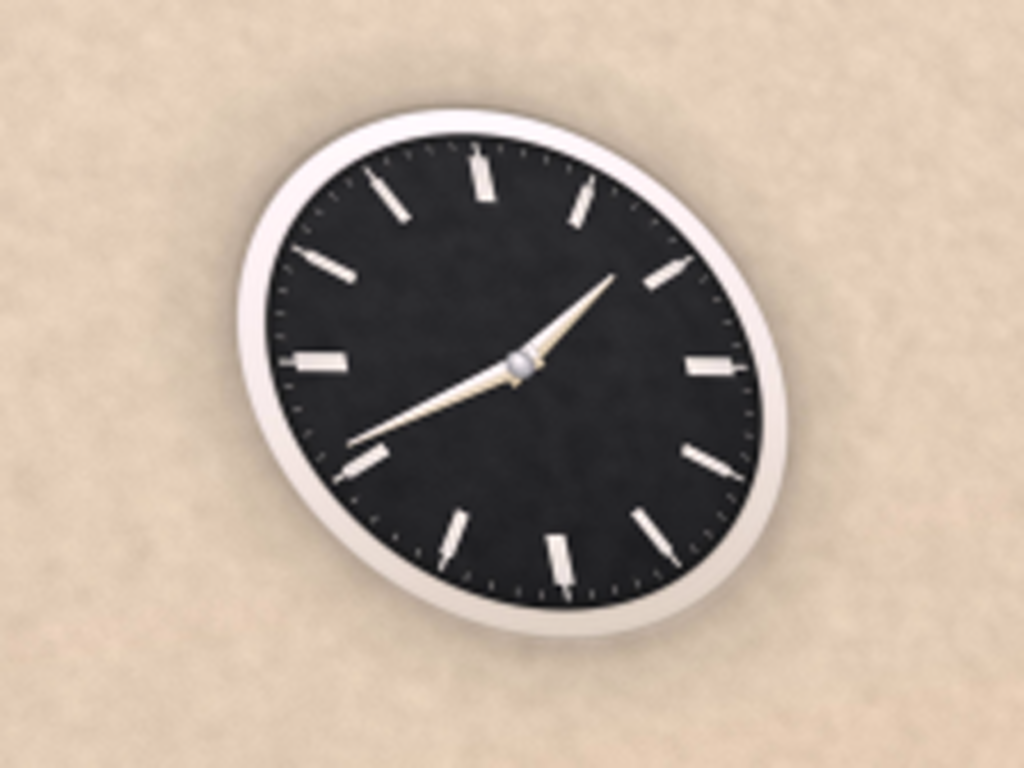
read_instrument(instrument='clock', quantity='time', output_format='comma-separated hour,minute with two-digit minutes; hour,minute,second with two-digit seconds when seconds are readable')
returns 1,41
